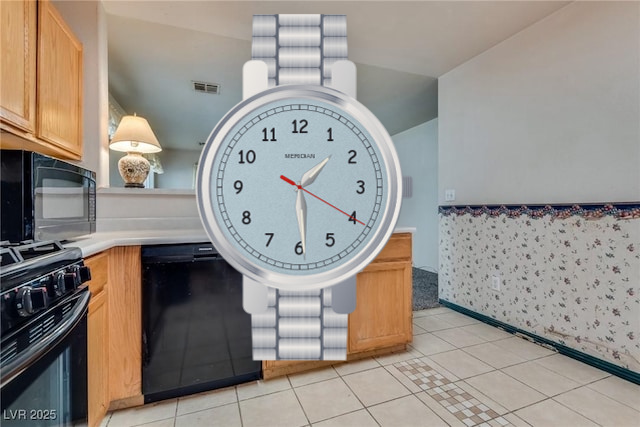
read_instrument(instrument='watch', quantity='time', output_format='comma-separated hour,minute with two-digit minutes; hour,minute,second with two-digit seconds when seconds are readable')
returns 1,29,20
